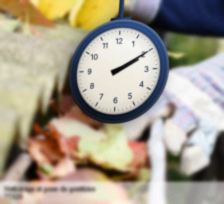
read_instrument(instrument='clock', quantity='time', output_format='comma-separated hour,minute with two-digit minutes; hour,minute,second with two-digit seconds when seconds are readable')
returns 2,10
